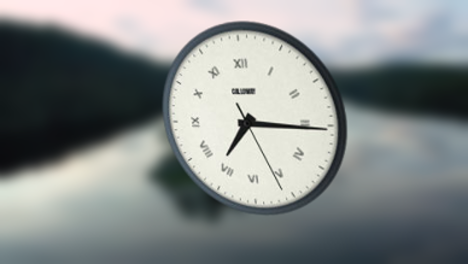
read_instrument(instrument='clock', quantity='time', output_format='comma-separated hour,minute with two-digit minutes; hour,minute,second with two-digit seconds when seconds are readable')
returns 7,15,26
